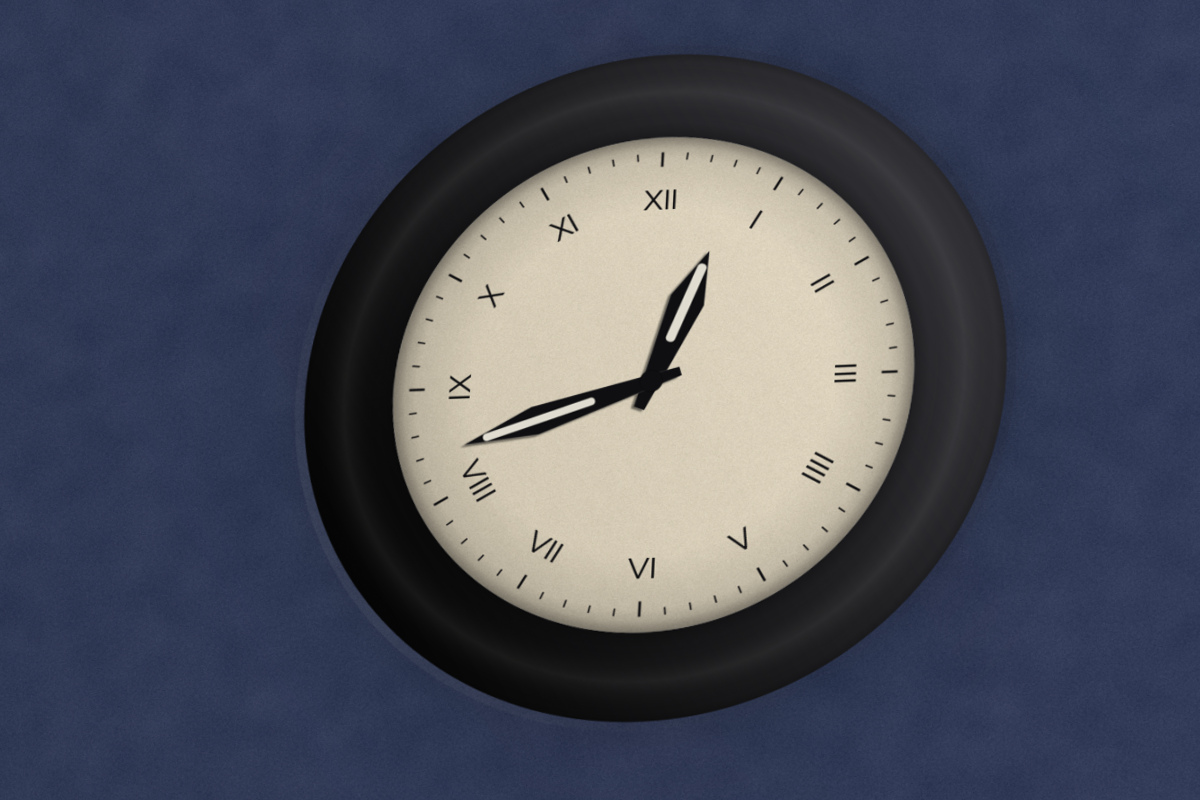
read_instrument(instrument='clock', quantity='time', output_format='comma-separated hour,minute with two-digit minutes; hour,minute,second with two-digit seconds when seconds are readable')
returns 12,42
